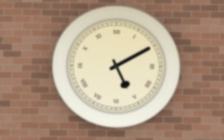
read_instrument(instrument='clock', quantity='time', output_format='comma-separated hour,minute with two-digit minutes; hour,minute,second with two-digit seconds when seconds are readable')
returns 5,10
